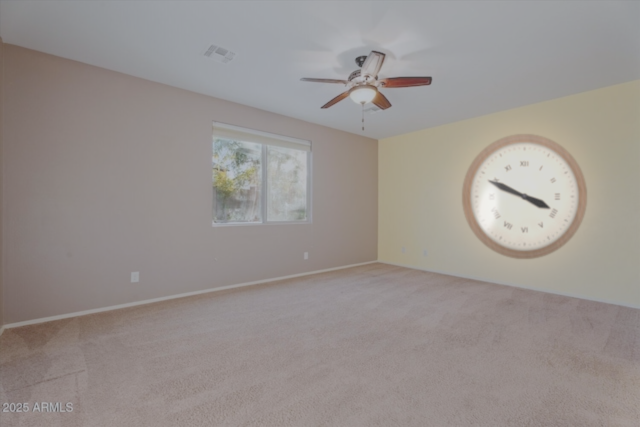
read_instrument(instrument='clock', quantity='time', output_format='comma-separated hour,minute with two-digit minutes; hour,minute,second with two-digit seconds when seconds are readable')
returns 3,49
